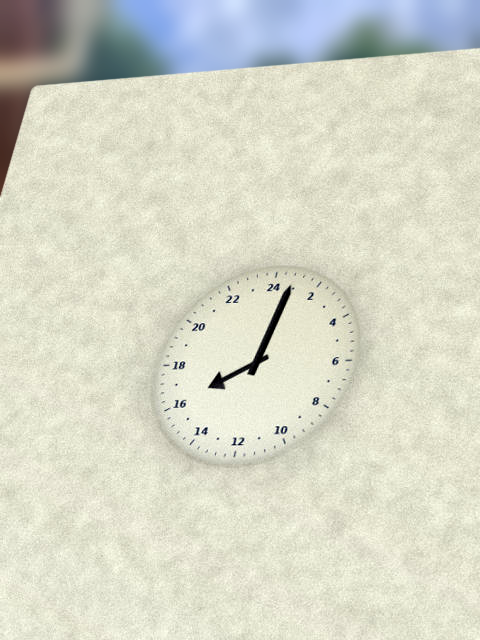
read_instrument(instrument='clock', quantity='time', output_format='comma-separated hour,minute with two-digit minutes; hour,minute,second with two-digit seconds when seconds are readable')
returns 16,02
